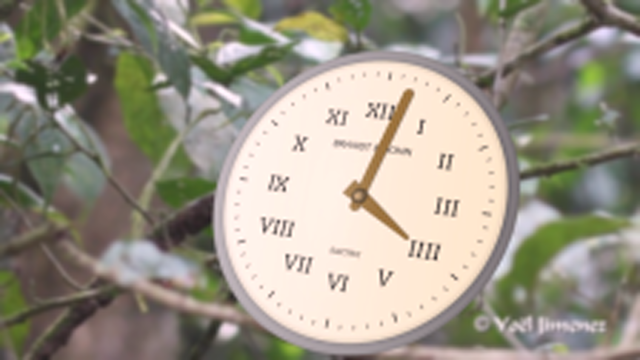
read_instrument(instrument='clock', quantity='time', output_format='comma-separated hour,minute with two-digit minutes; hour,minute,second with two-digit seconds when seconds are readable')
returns 4,02
